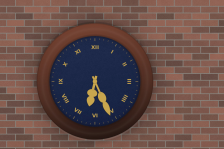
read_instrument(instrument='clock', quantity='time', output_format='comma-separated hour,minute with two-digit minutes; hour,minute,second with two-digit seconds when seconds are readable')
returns 6,26
